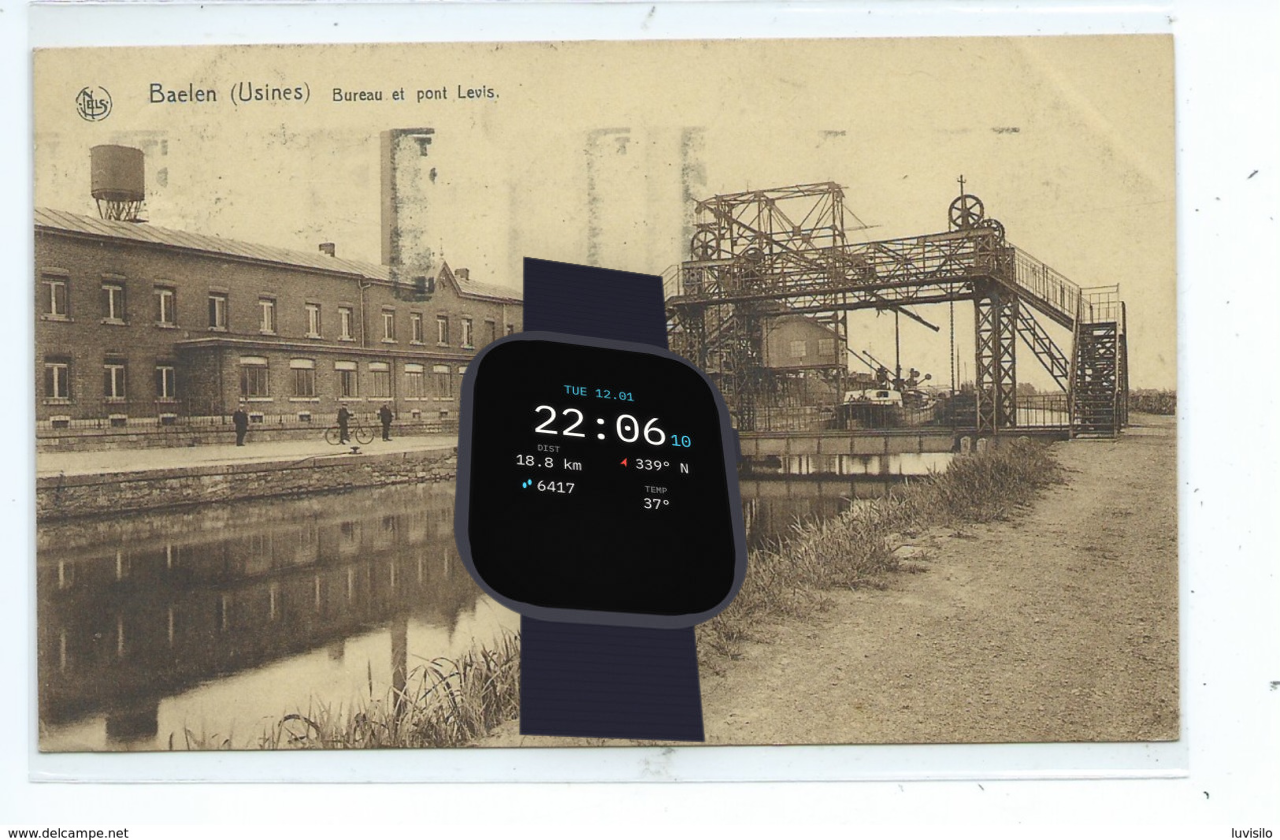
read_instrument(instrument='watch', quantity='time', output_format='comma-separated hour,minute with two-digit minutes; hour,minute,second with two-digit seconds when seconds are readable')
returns 22,06,10
